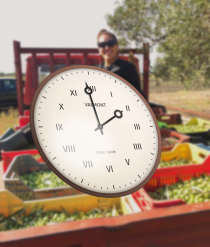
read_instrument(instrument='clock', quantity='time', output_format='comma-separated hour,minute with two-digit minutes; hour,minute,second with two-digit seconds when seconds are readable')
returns 1,59
